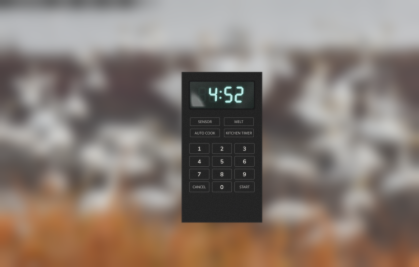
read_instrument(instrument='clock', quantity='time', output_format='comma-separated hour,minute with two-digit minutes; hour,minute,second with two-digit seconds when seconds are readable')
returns 4,52
